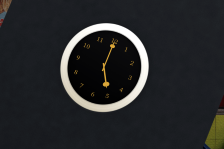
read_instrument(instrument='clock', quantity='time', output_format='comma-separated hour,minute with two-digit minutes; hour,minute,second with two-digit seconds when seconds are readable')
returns 5,00
